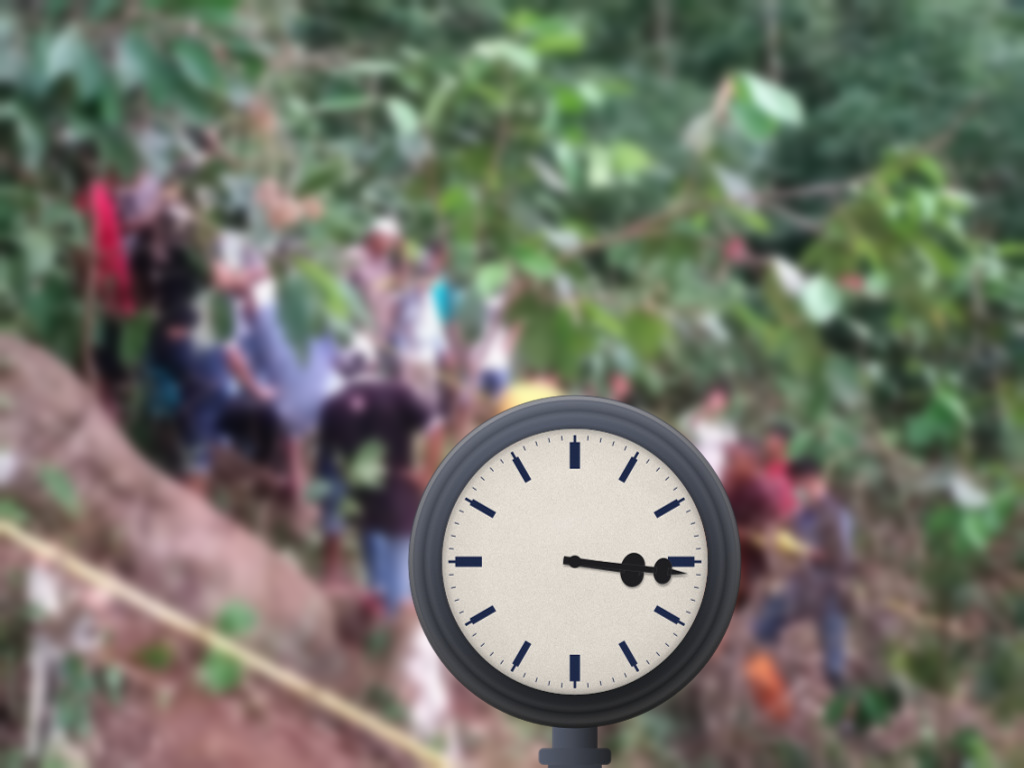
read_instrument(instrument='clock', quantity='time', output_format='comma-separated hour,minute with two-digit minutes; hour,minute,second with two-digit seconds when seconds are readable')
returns 3,16
